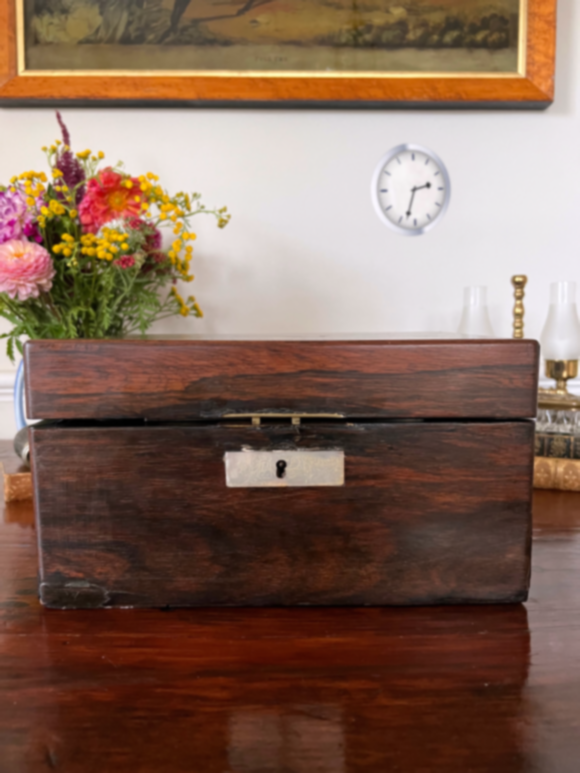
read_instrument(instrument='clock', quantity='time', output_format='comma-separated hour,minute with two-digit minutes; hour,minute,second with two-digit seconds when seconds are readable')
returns 2,33
